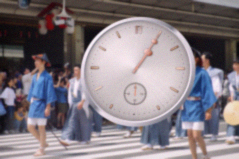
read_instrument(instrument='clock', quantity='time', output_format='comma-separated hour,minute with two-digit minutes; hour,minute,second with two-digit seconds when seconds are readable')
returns 1,05
